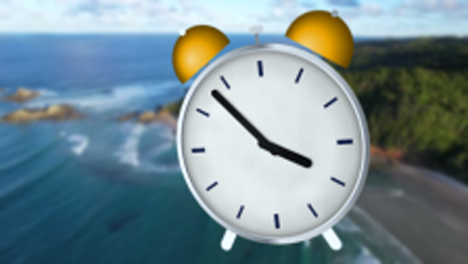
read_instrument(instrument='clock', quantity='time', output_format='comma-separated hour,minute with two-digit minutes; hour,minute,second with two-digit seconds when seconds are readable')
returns 3,53
